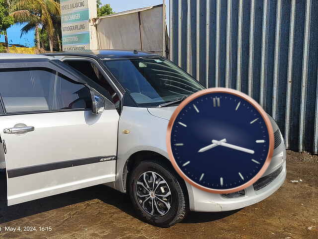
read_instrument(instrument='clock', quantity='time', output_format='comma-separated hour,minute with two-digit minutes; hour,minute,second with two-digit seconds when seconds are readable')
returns 8,18
